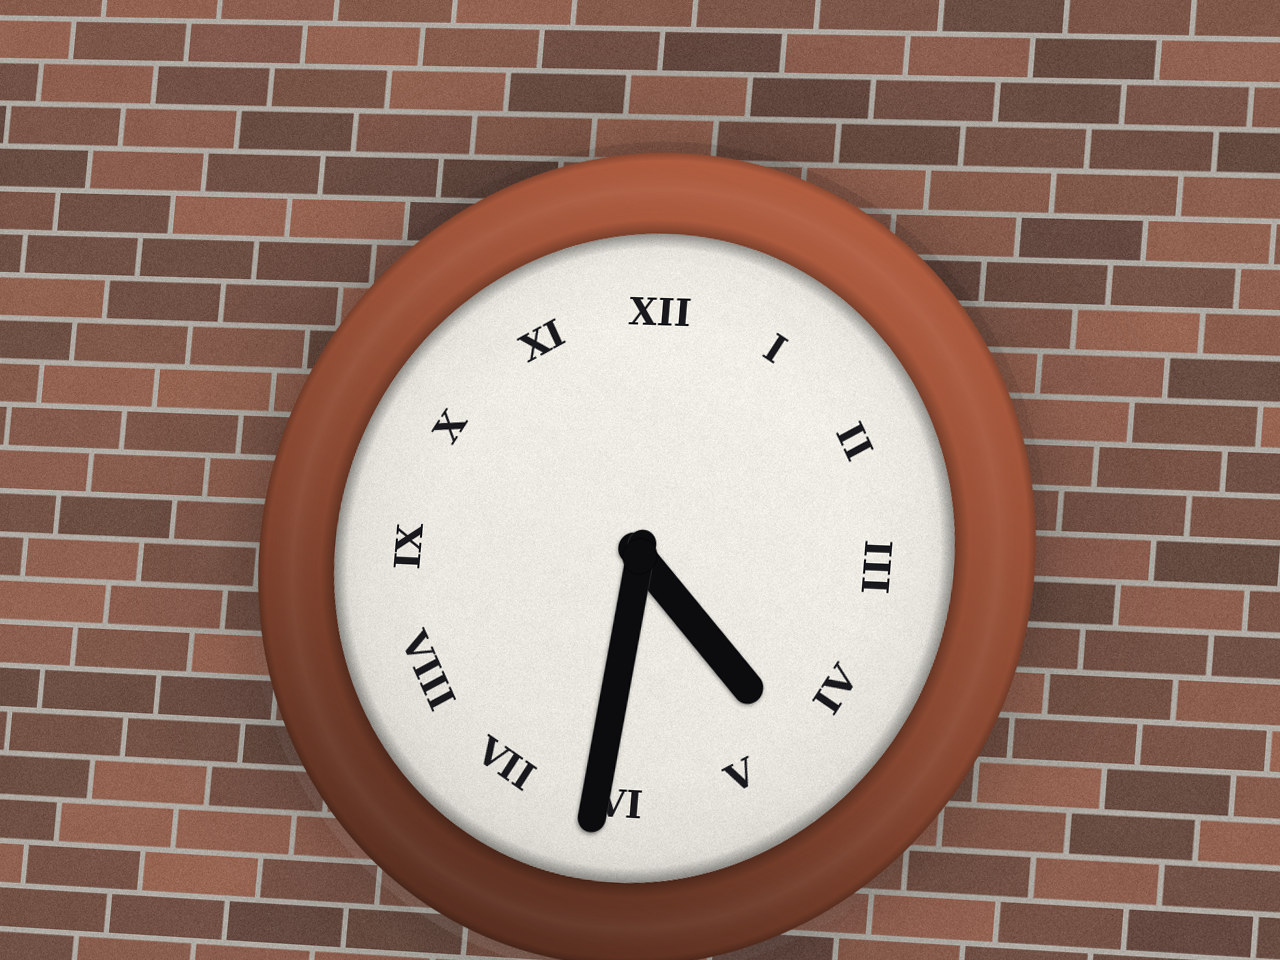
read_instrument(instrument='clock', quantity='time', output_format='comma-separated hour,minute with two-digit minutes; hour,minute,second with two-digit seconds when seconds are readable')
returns 4,31
